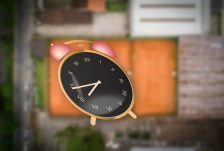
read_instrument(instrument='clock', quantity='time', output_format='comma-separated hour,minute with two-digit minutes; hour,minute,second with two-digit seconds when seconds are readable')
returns 7,44
